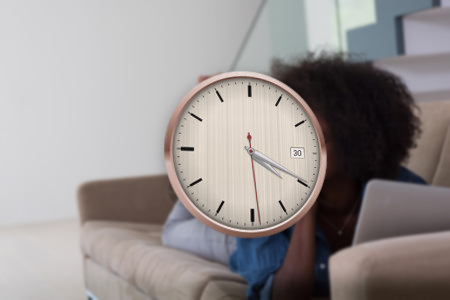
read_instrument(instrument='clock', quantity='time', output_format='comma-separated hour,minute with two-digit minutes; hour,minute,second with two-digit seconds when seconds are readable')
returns 4,19,29
